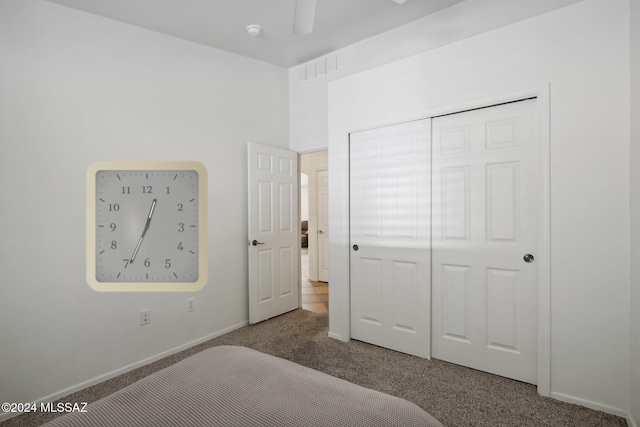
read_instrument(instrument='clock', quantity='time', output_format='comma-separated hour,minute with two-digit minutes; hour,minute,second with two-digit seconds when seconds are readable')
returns 12,34
